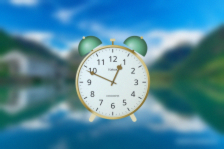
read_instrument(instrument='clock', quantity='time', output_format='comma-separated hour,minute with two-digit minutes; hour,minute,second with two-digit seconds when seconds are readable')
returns 12,49
